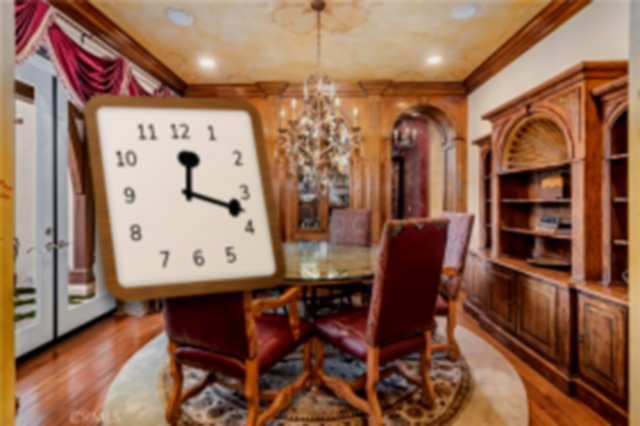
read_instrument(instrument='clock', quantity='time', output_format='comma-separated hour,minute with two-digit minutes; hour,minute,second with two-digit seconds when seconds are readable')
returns 12,18
